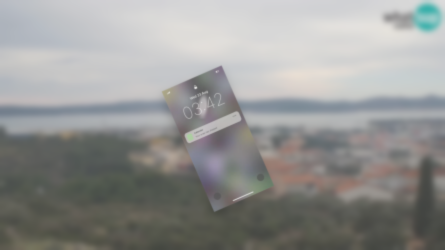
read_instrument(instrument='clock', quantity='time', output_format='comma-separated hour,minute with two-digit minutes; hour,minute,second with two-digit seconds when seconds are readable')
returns 3,42
